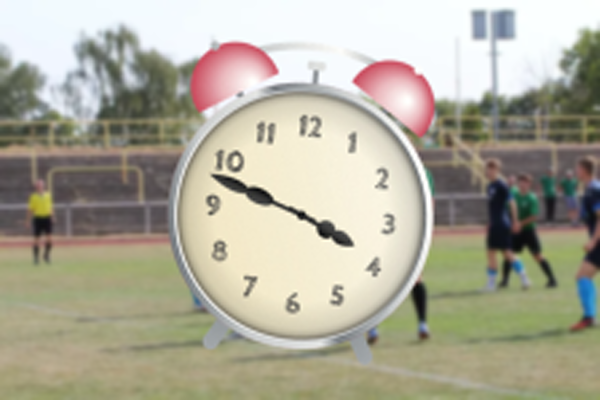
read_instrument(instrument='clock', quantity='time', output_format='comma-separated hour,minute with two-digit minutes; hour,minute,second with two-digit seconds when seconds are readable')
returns 3,48
